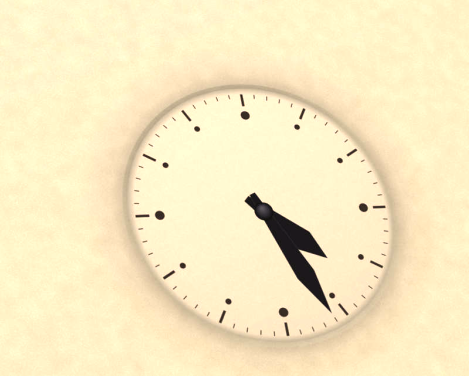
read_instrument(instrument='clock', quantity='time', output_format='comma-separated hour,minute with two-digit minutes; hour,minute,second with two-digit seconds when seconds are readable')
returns 4,26
